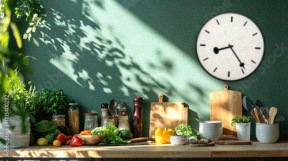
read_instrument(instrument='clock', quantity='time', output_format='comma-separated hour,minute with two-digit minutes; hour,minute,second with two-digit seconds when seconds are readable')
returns 8,24
